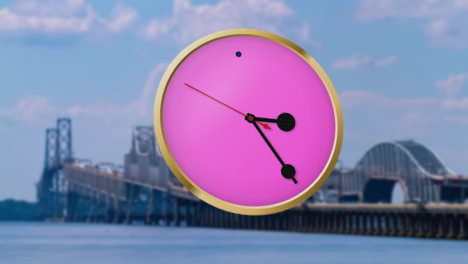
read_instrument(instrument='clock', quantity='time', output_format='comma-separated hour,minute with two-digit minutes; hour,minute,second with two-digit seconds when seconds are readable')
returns 3,25,51
